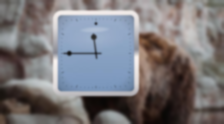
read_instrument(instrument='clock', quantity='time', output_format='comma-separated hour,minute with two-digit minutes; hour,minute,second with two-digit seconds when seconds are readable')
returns 11,45
